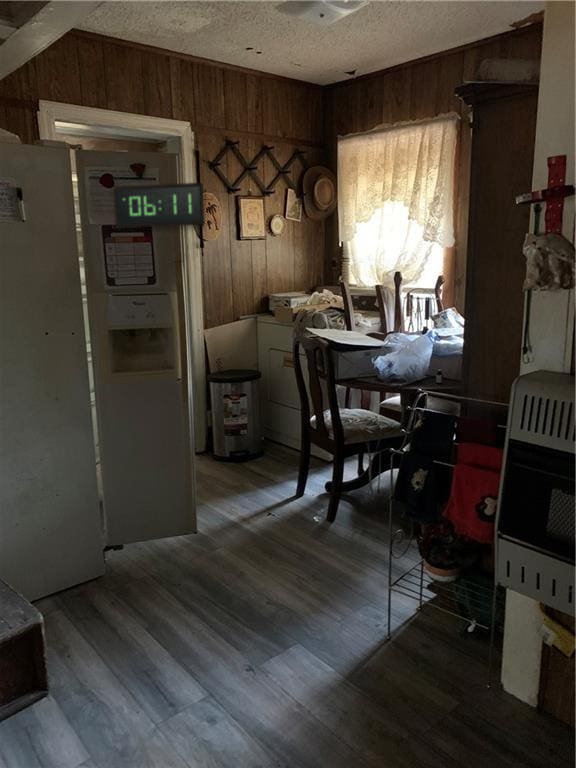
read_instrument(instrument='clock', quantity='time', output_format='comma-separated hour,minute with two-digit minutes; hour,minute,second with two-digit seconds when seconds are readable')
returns 6,11
